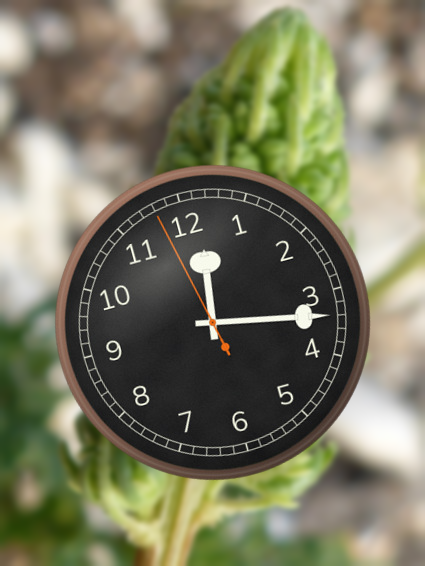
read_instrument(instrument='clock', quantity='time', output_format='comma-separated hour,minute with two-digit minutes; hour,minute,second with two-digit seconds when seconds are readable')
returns 12,16,58
